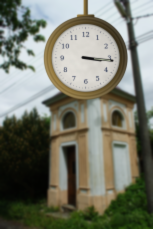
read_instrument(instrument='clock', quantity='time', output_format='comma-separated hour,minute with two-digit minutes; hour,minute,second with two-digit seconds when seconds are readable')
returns 3,16
